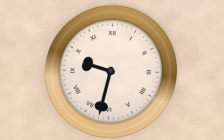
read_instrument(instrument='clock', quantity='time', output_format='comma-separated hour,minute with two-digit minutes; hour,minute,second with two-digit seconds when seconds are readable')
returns 9,32
